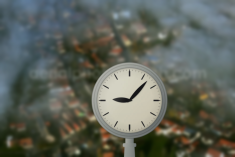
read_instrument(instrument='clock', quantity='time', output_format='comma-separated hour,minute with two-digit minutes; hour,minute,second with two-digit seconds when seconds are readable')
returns 9,07
